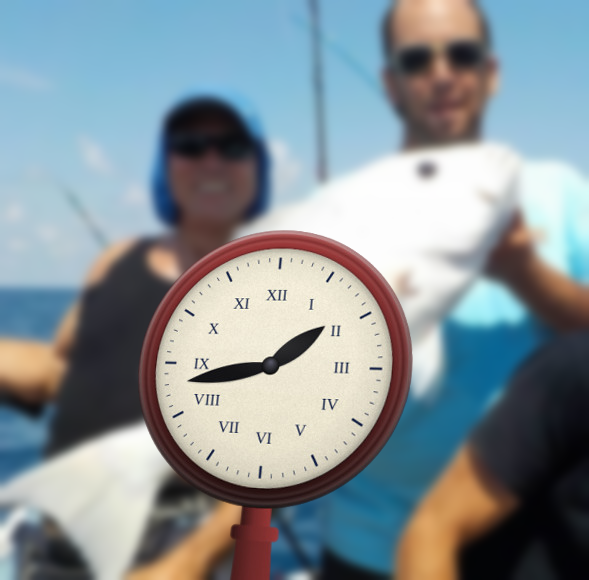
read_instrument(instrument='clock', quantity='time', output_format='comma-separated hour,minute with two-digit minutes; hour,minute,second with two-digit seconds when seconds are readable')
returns 1,43
